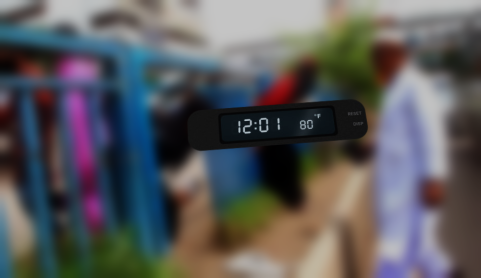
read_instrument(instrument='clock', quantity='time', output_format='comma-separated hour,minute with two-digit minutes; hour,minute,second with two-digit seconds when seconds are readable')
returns 12,01
